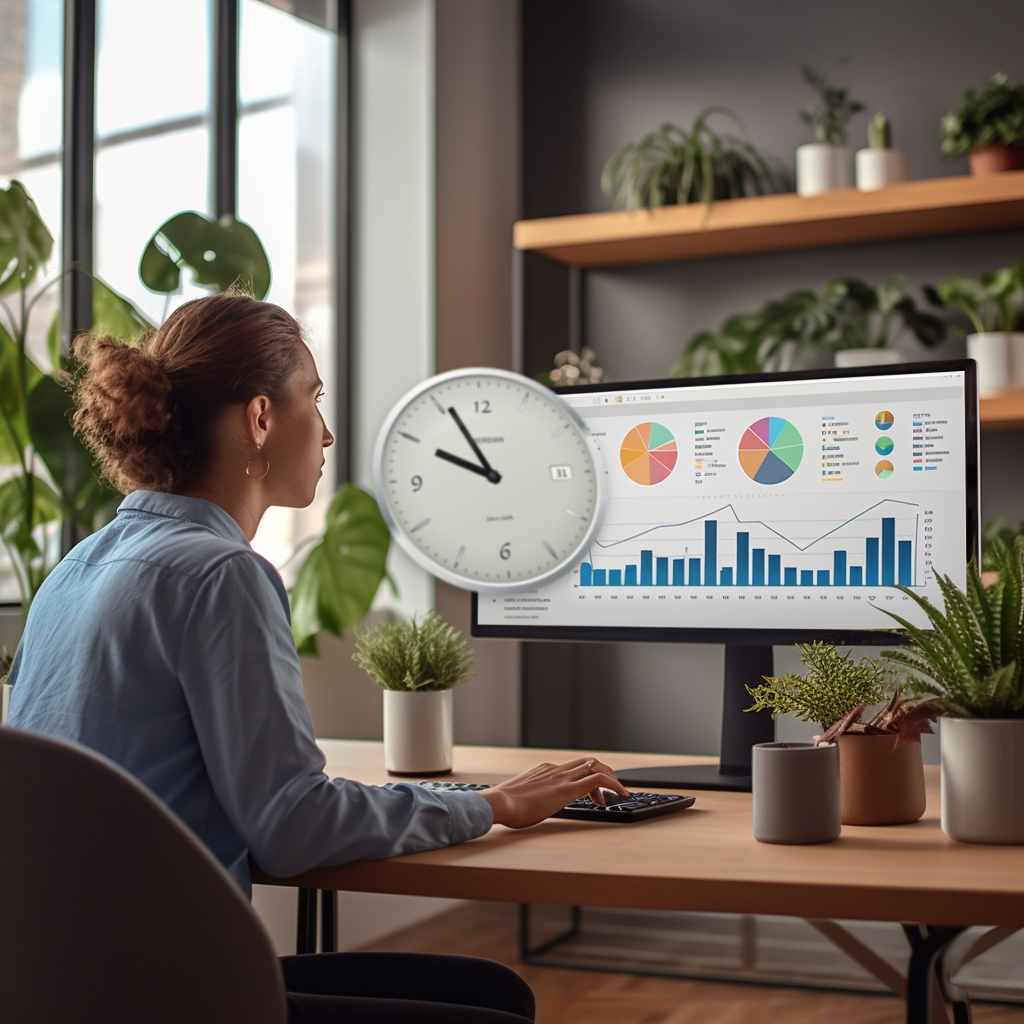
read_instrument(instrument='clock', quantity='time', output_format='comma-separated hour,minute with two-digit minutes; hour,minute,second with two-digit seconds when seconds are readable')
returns 9,56
